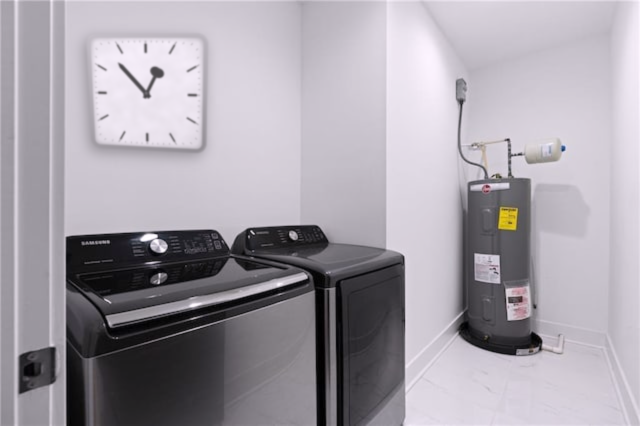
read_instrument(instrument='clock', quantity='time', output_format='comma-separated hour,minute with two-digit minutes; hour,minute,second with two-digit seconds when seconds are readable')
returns 12,53
